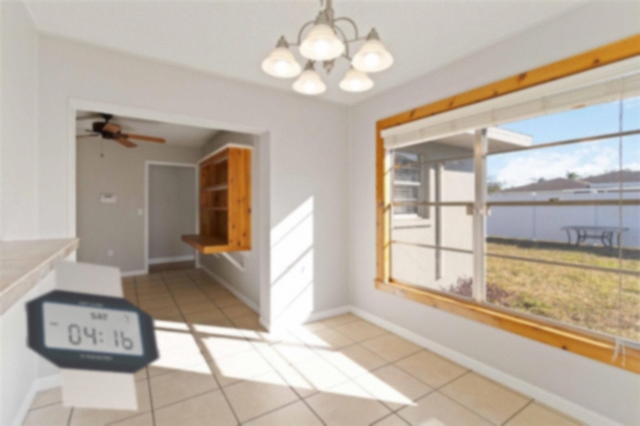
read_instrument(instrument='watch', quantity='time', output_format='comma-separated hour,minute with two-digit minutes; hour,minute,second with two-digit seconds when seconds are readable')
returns 4,16
